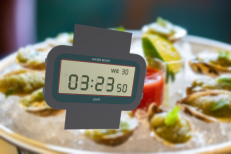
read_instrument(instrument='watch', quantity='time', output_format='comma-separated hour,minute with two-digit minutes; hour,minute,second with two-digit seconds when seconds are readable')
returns 3,23,50
